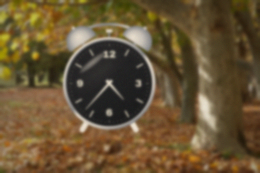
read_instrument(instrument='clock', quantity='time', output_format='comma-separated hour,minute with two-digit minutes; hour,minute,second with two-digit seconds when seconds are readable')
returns 4,37
